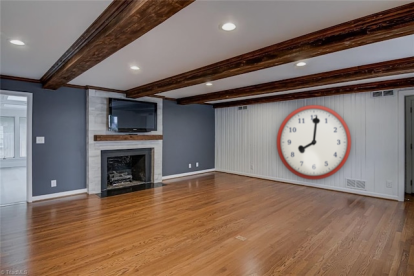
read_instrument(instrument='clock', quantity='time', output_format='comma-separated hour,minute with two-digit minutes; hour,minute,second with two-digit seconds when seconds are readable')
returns 8,01
